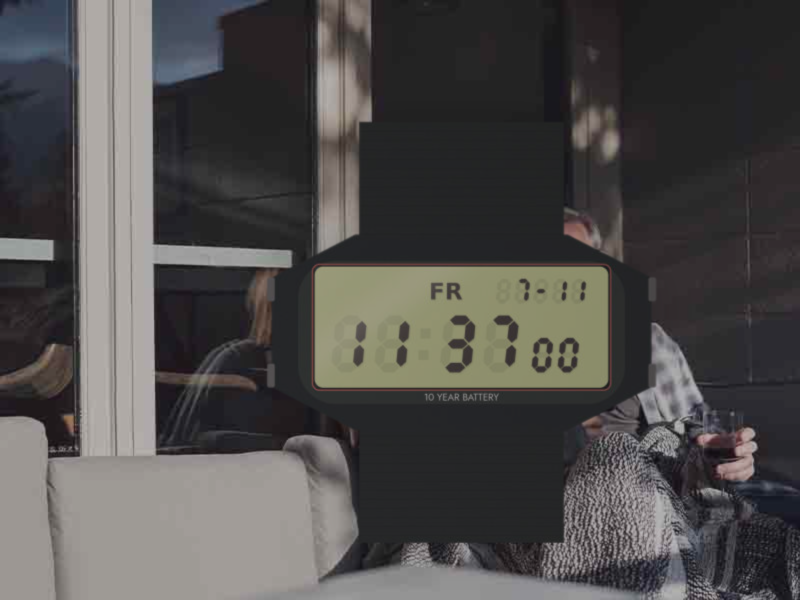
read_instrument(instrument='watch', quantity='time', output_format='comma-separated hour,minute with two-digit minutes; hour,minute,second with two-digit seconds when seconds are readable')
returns 11,37,00
